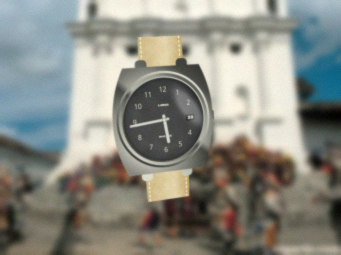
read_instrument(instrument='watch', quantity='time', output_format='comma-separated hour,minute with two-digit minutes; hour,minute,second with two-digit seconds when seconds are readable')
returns 5,44
